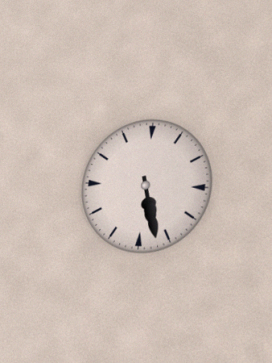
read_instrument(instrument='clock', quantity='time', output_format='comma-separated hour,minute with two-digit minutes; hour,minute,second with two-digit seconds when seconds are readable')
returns 5,27
